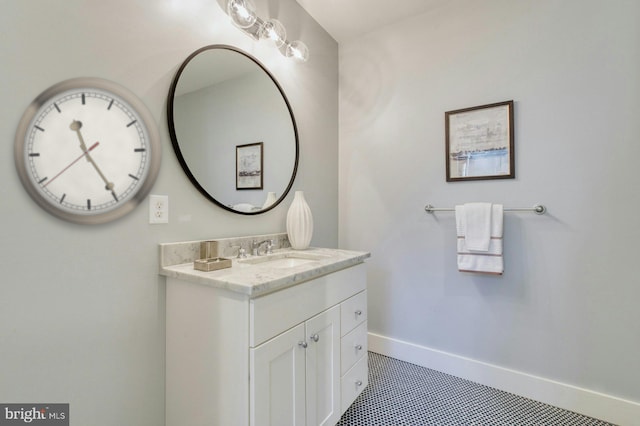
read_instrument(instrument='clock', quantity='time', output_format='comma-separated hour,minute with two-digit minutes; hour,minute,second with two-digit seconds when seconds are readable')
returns 11,24,39
